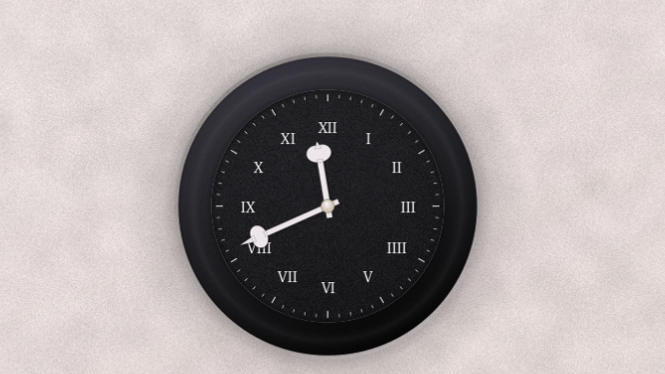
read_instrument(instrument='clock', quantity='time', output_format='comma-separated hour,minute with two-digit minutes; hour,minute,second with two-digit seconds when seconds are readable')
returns 11,41
